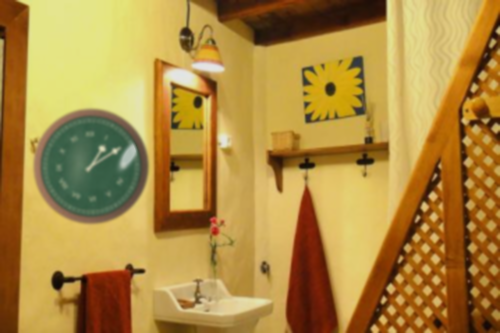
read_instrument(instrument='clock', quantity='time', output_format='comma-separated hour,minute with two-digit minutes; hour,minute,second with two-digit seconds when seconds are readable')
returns 1,10
